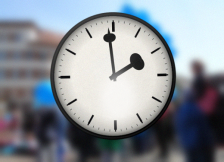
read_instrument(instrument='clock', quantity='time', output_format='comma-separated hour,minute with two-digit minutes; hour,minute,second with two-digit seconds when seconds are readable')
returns 1,59
